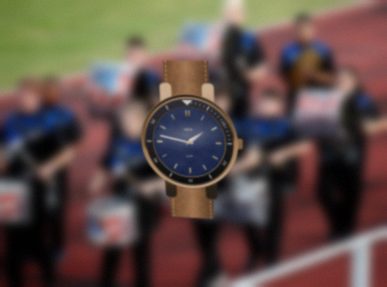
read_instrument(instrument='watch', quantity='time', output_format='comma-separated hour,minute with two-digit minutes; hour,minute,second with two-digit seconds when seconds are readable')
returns 1,47
